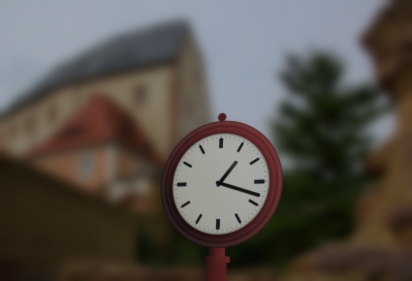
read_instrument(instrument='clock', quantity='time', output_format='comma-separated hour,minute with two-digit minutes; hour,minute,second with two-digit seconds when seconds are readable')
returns 1,18
